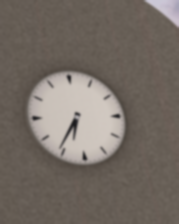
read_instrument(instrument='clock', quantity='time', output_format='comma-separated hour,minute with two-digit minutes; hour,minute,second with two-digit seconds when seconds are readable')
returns 6,36
